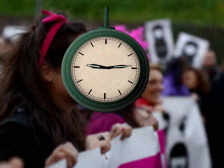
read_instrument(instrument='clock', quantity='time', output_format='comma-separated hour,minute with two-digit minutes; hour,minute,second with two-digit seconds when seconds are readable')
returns 9,14
